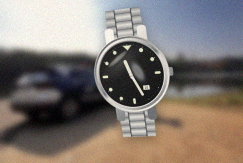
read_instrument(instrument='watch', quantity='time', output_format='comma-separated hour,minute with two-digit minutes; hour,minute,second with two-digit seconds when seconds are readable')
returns 11,26
